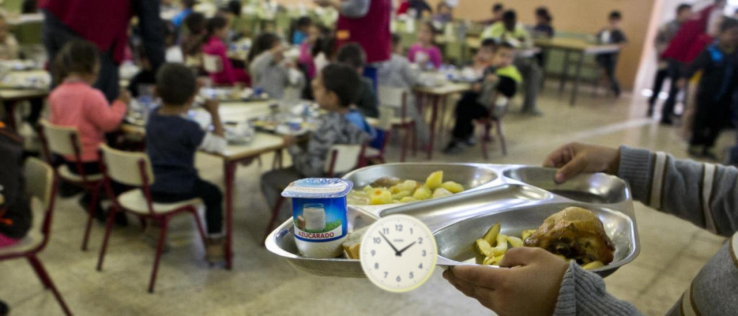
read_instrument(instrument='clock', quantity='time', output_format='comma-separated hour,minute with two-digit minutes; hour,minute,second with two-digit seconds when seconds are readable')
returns 1,53
